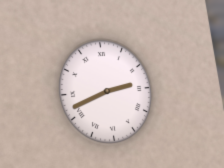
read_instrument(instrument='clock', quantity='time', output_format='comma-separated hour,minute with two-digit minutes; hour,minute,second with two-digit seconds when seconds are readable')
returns 2,42
